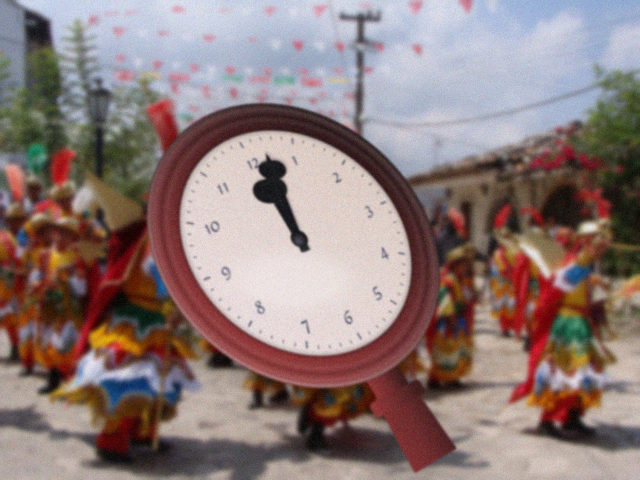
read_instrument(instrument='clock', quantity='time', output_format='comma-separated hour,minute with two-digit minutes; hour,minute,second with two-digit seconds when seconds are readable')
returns 12,02
